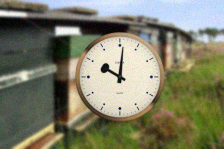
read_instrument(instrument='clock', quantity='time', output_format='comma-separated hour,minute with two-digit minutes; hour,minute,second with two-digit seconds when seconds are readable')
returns 10,01
